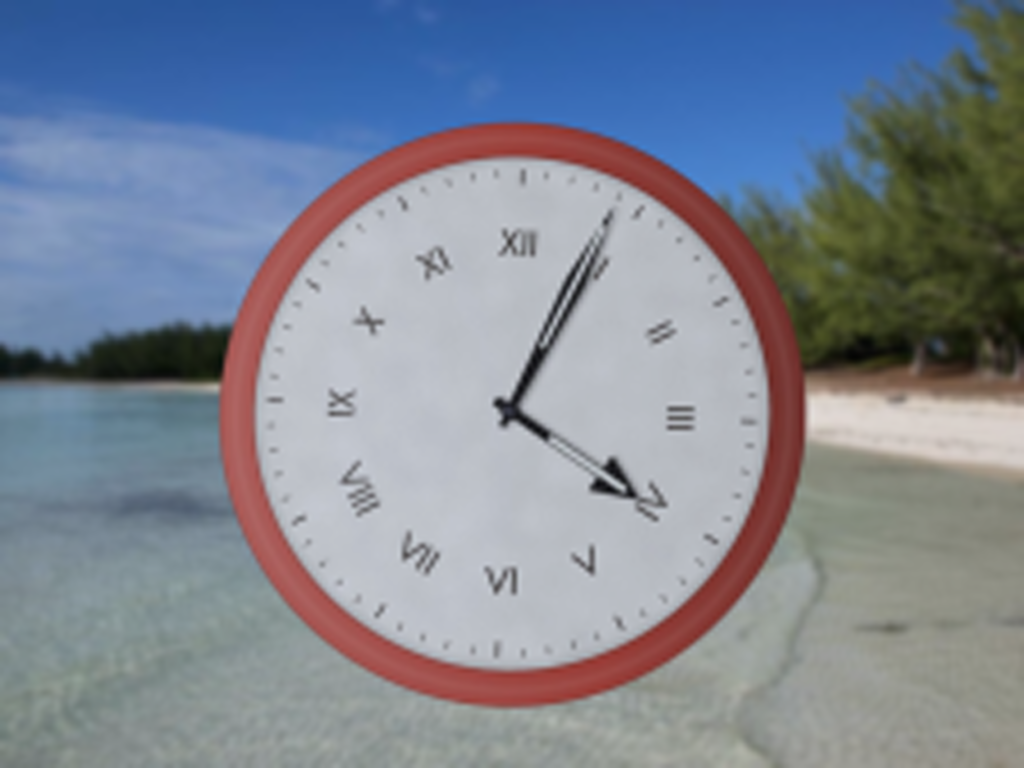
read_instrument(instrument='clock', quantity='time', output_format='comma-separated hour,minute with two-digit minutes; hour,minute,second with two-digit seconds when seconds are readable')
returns 4,04
